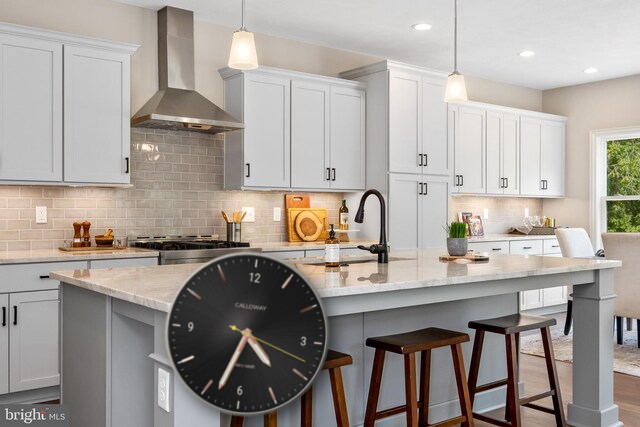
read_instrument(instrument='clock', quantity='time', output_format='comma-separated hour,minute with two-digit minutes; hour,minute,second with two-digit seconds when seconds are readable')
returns 4,33,18
